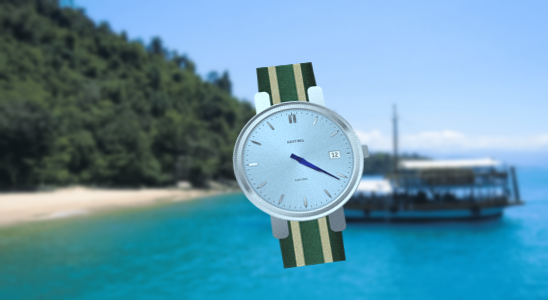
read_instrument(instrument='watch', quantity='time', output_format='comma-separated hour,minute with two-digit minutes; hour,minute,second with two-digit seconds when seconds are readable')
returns 4,21
